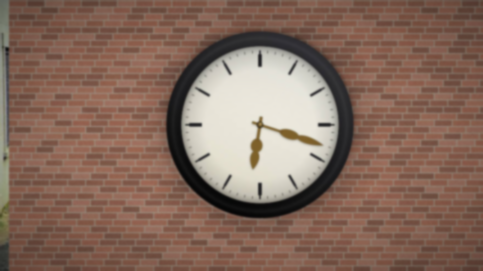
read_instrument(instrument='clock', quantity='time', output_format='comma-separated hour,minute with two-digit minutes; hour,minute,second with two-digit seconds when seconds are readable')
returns 6,18
